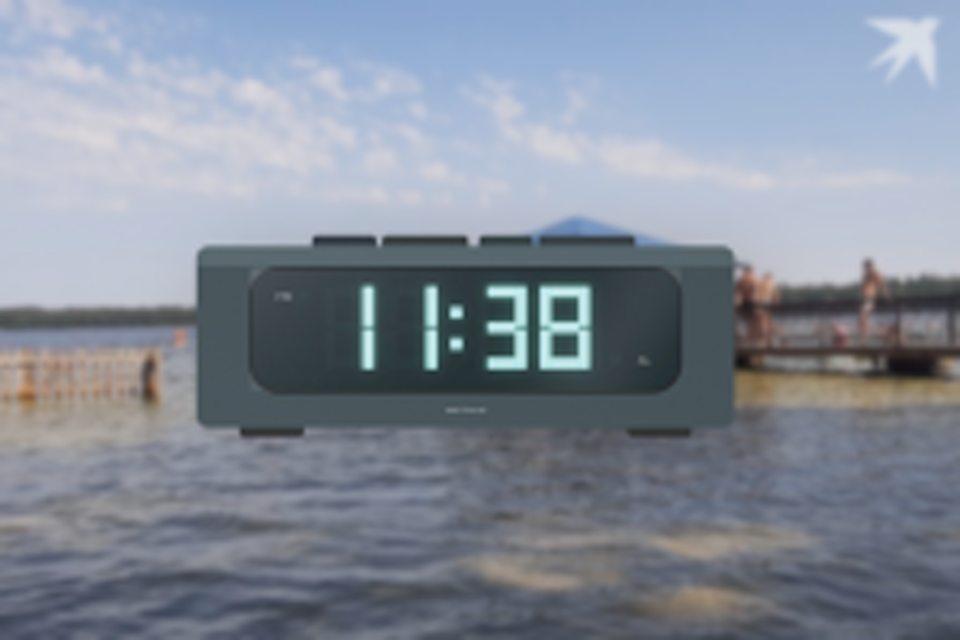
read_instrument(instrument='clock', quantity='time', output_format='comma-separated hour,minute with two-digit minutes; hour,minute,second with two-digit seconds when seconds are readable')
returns 11,38
